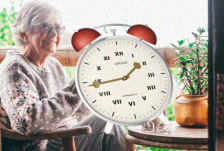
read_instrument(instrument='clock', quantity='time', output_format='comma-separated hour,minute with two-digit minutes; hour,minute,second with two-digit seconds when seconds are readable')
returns 1,44
